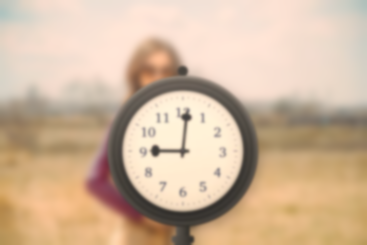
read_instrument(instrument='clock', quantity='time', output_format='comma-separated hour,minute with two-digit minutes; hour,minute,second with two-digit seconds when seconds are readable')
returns 9,01
